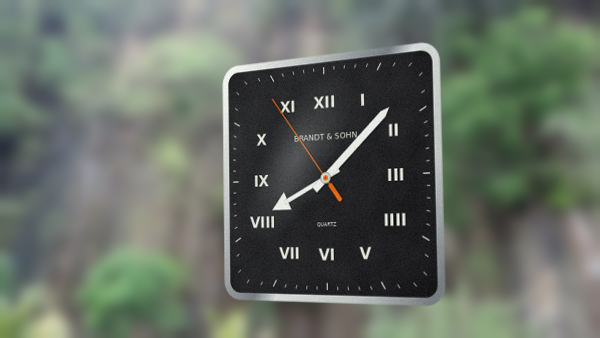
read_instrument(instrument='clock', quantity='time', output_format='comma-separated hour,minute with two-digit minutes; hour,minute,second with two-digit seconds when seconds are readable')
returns 8,07,54
